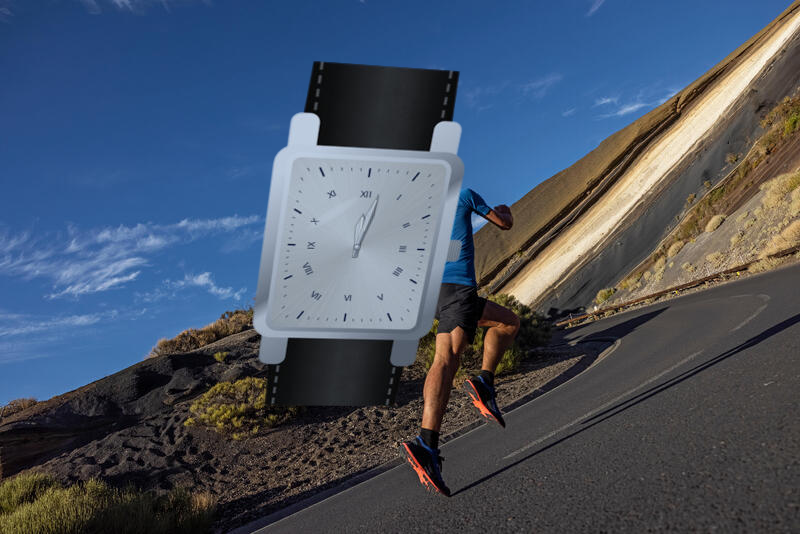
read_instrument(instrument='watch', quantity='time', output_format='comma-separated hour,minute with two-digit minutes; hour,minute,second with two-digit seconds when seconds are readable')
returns 12,02
